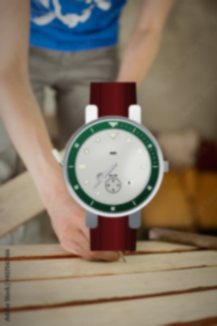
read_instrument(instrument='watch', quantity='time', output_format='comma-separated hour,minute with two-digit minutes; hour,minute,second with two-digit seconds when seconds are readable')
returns 7,37
